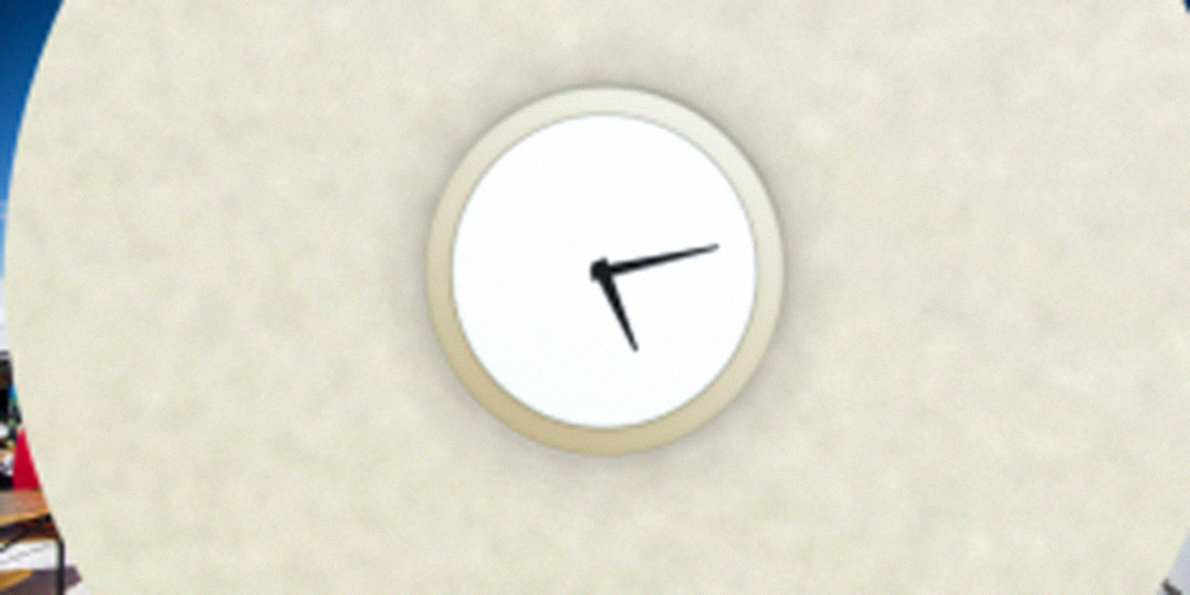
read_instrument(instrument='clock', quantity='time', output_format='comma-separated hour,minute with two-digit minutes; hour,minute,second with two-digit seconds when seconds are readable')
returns 5,13
